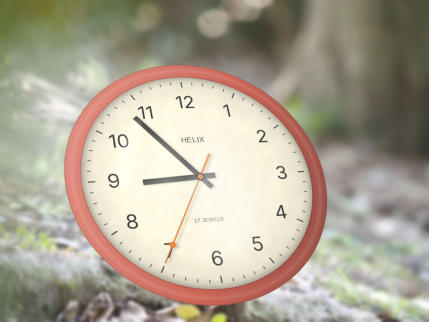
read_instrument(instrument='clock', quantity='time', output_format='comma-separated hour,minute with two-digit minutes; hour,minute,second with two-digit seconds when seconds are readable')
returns 8,53,35
